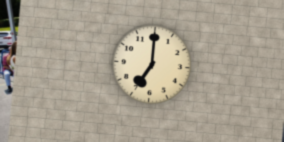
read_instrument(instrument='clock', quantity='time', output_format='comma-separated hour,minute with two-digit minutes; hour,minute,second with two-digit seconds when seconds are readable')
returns 7,00
